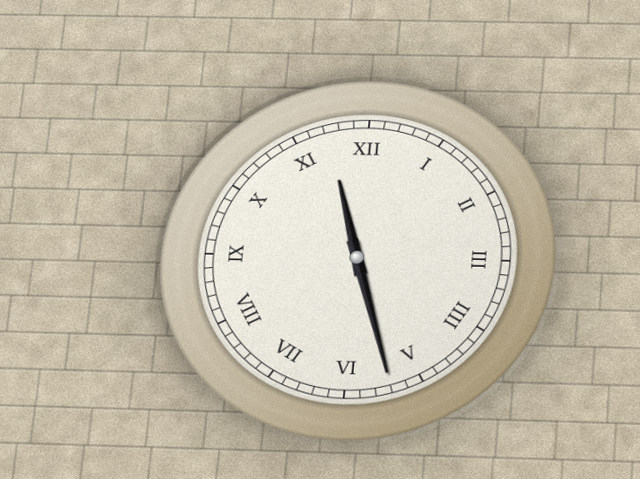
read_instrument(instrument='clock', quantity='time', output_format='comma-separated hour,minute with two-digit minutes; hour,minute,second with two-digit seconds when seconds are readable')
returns 11,27
